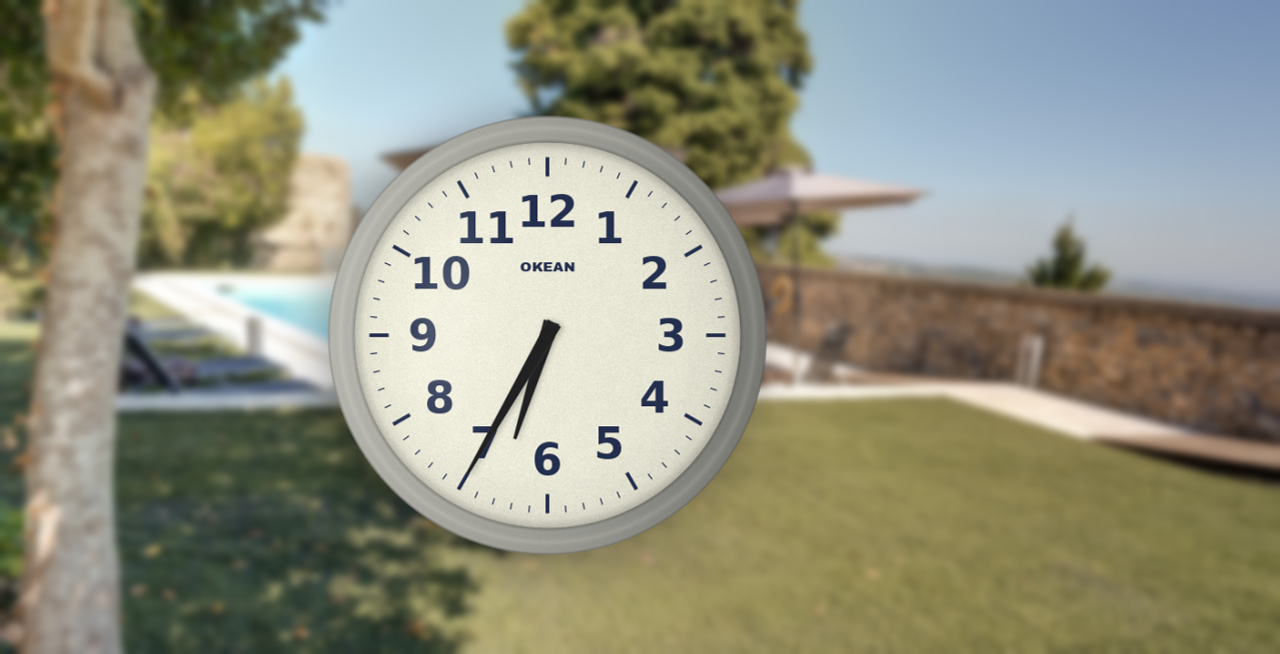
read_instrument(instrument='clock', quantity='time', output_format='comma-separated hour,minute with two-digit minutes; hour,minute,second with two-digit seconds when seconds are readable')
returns 6,35
